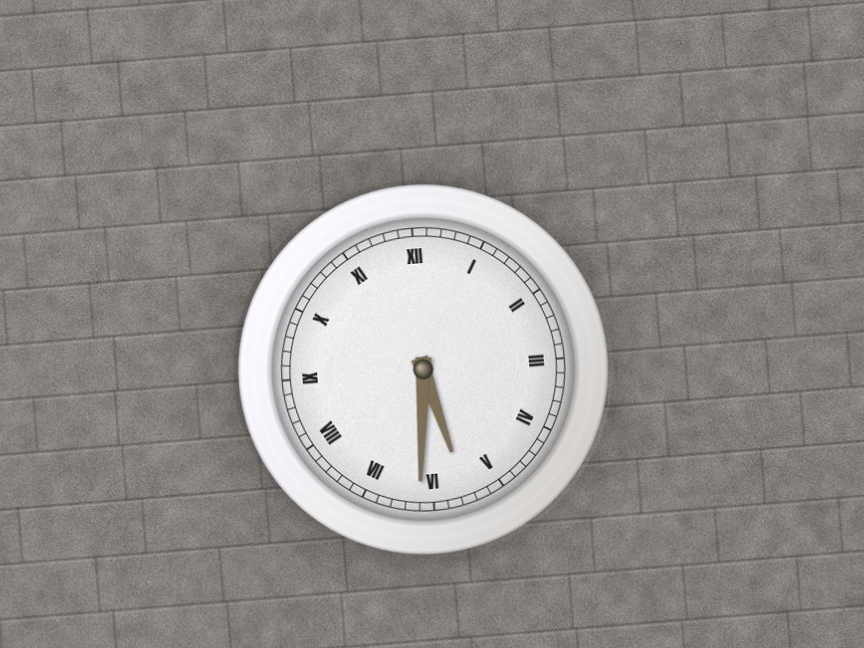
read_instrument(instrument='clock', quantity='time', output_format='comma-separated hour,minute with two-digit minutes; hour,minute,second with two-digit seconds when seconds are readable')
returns 5,31
